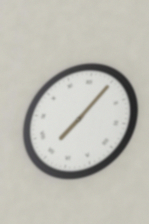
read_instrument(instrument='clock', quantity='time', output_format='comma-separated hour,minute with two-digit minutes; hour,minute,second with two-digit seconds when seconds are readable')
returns 7,05
